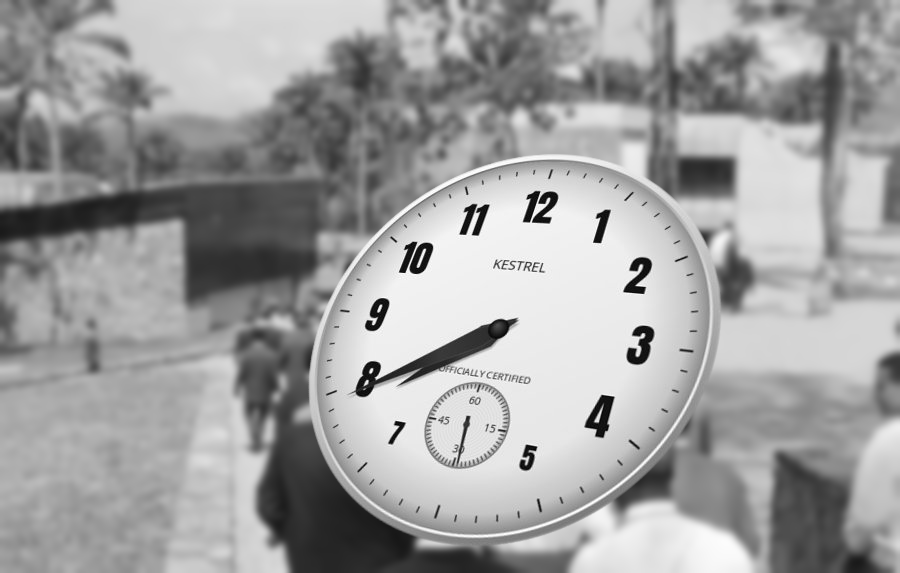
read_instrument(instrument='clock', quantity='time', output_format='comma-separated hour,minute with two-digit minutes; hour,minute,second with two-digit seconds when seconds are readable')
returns 7,39,29
